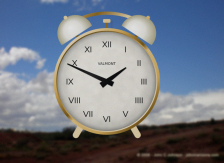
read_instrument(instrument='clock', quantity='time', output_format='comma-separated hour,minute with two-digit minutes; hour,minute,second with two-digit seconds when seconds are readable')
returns 1,49
